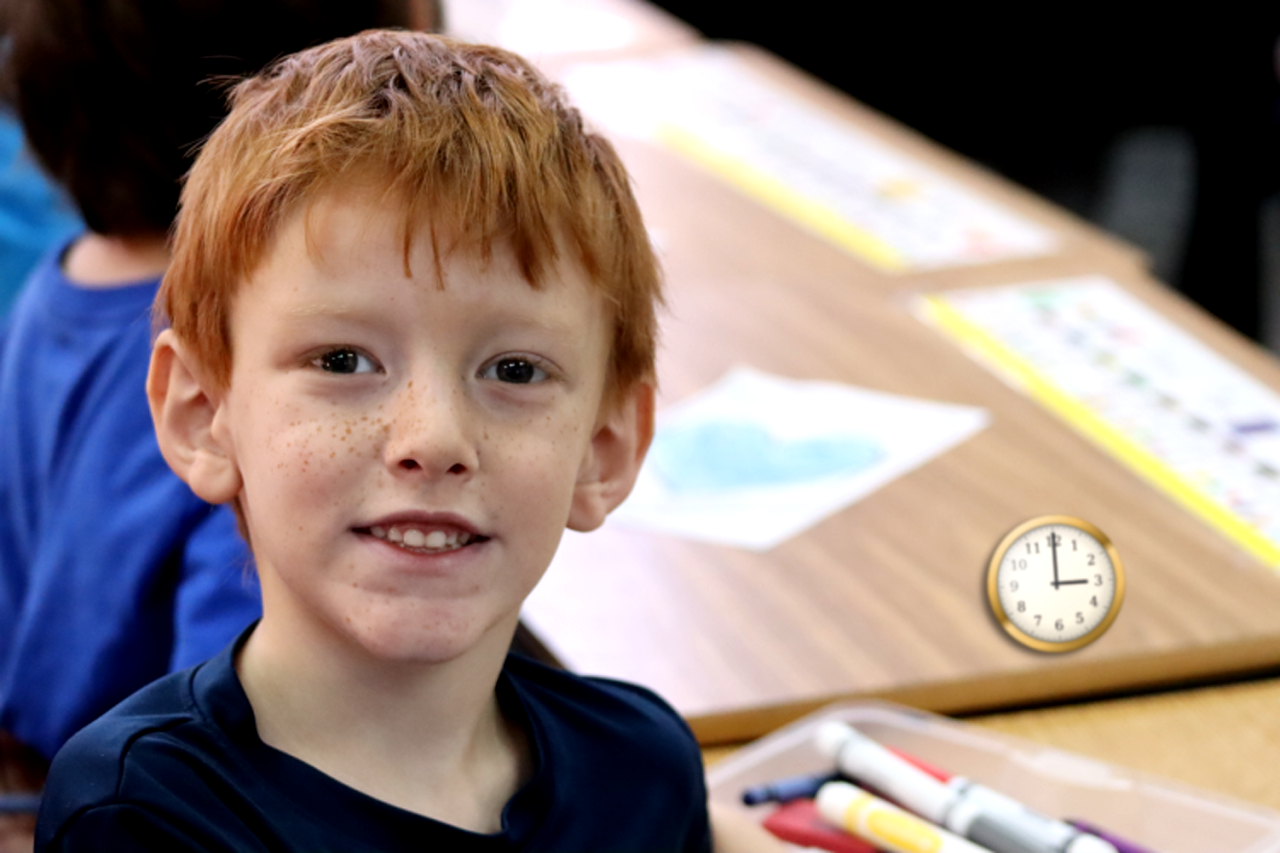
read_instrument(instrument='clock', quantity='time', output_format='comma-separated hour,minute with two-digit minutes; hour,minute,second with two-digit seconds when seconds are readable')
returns 3,00
